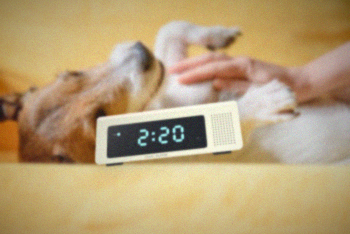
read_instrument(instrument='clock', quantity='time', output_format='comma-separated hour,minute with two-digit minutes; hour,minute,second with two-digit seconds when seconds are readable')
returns 2,20
